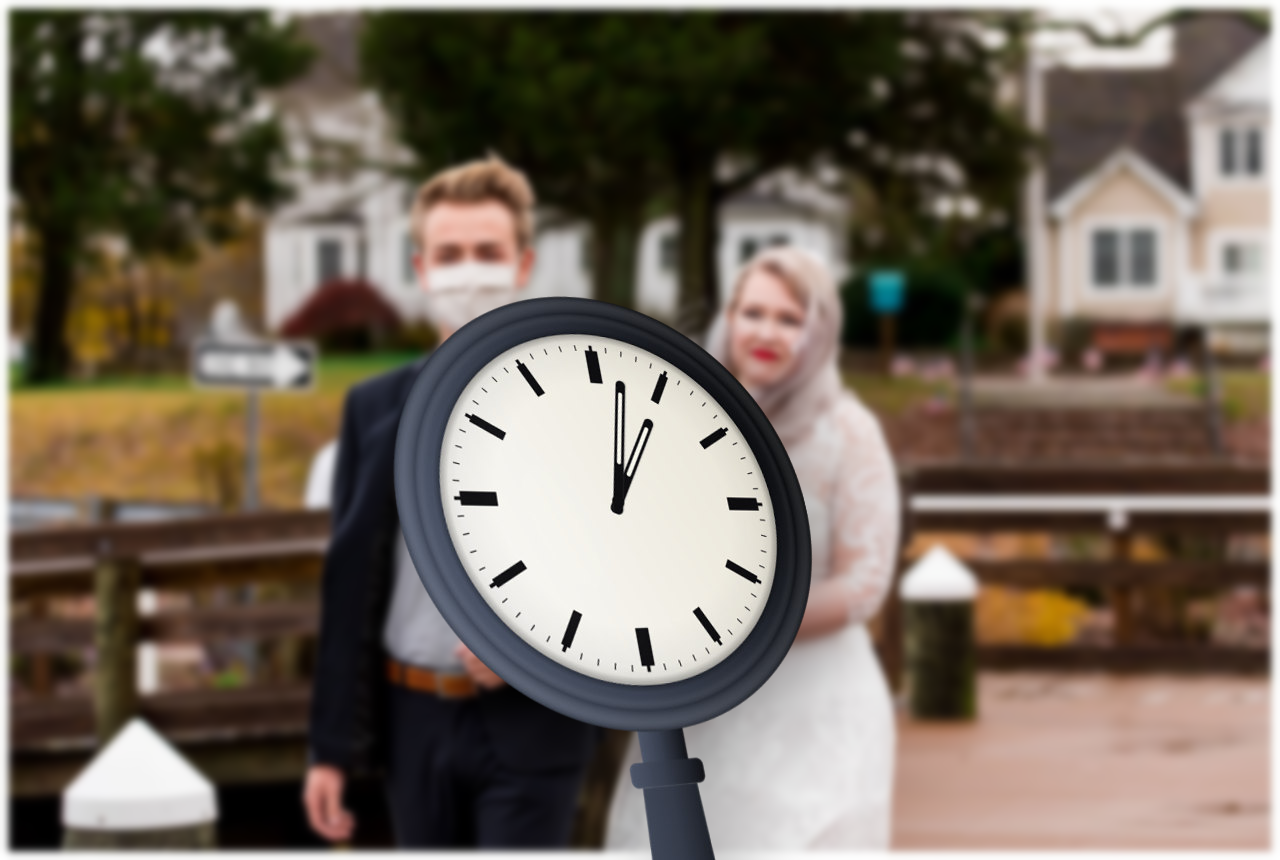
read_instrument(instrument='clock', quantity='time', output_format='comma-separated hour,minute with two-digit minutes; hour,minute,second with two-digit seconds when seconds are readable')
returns 1,02
